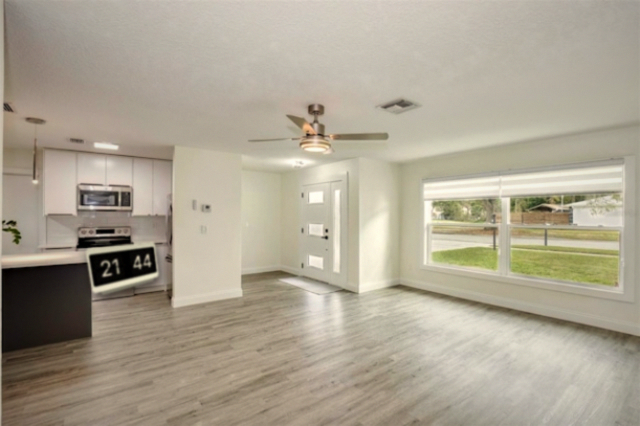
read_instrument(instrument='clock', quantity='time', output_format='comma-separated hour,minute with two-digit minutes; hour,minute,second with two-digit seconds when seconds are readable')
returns 21,44
